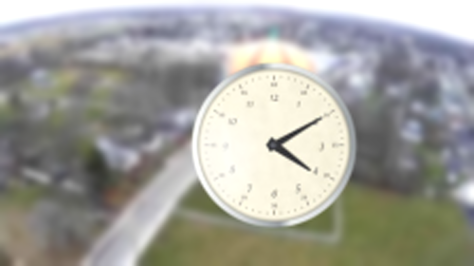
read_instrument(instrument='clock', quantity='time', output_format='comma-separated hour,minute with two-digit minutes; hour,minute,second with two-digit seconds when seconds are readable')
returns 4,10
